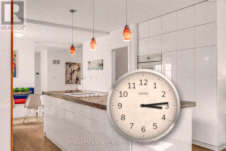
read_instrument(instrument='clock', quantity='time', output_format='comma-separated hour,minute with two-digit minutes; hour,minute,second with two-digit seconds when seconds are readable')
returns 3,14
